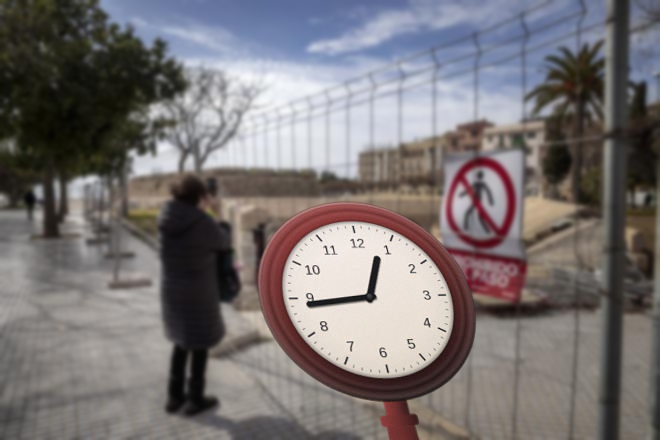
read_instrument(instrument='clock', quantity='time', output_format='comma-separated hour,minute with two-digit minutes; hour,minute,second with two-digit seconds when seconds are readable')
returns 12,44
